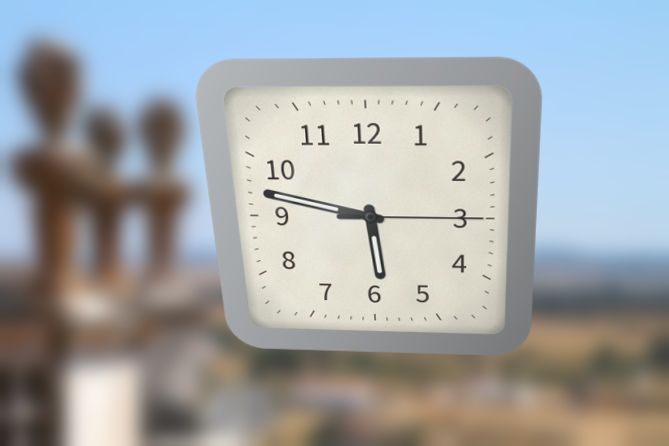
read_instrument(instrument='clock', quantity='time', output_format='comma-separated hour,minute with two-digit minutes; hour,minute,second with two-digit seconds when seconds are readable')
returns 5,47,15
